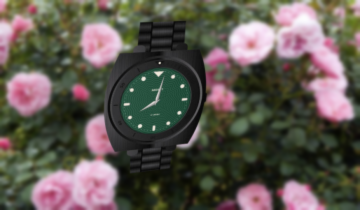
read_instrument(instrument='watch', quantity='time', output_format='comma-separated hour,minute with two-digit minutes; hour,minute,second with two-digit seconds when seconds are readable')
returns 8,02
